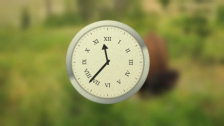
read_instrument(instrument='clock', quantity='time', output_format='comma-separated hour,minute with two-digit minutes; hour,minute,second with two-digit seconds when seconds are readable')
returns 11,37
